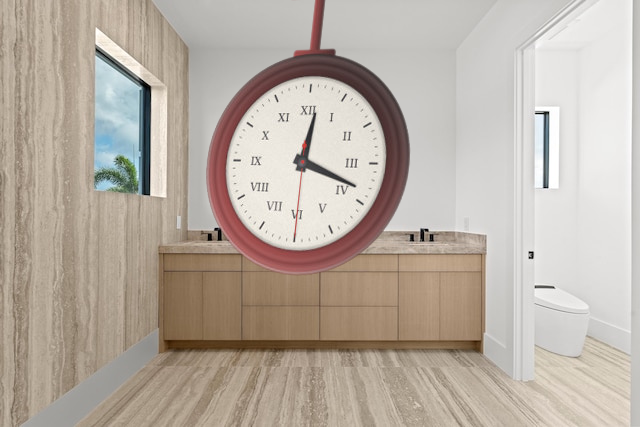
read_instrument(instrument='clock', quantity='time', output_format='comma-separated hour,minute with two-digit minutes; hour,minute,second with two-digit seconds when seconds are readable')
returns 12,18,30
